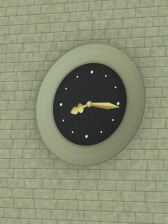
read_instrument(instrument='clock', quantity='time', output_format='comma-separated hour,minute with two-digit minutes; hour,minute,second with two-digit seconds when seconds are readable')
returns 8,16
